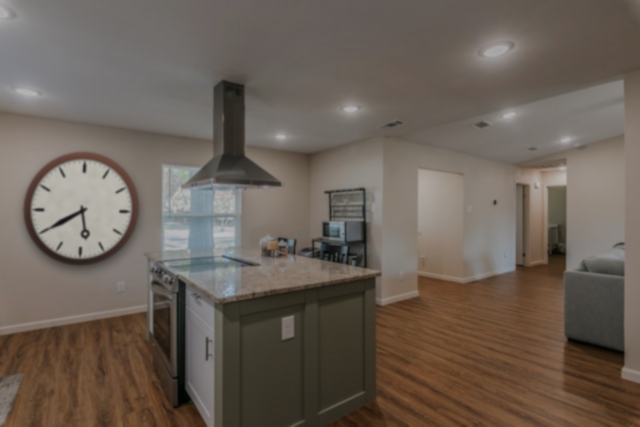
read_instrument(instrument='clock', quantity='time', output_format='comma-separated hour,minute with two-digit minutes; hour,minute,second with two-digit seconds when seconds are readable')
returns 5,40
